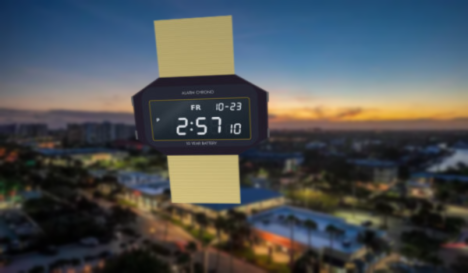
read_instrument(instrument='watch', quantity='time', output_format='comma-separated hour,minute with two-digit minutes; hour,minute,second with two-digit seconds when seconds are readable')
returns 2,57,10
